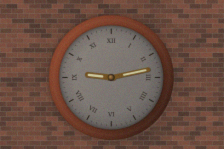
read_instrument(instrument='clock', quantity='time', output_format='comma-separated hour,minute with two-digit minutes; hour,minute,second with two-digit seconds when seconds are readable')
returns 9,13
